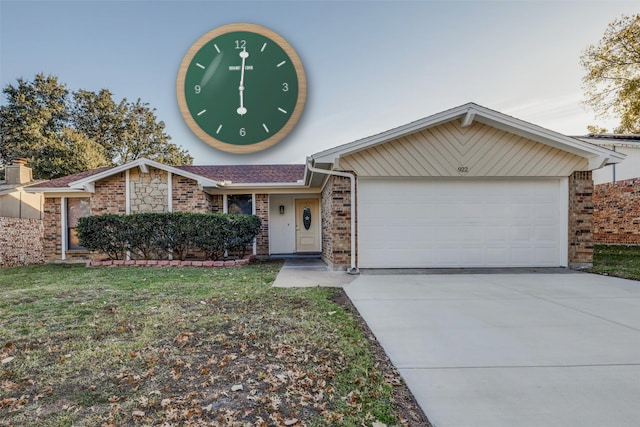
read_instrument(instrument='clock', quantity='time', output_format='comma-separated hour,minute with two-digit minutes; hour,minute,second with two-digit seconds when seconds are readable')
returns 6,01
